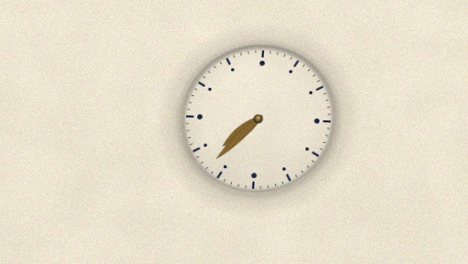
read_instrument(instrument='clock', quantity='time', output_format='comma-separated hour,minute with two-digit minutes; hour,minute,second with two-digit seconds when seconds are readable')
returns 7,37
